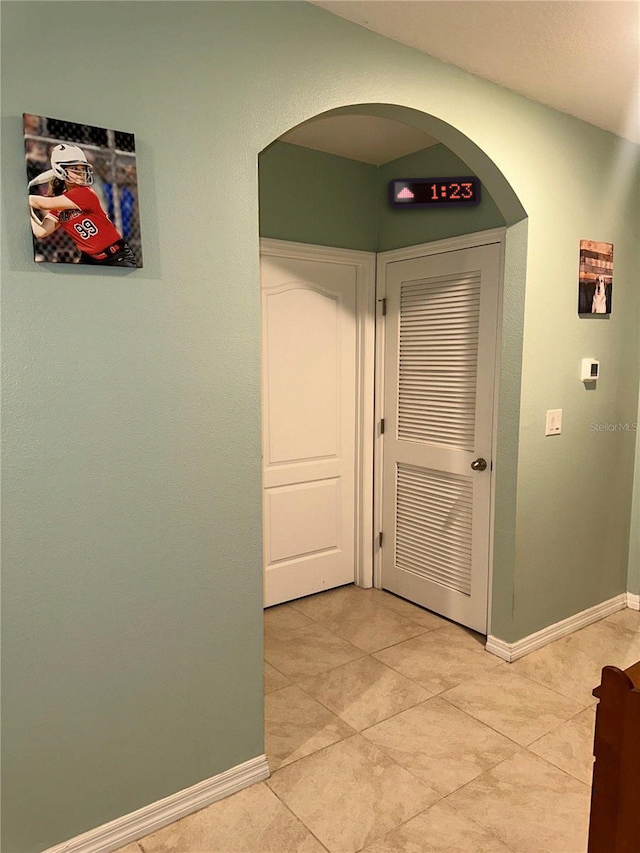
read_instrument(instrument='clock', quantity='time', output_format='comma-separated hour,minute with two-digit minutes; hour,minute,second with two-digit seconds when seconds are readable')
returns 1,23
